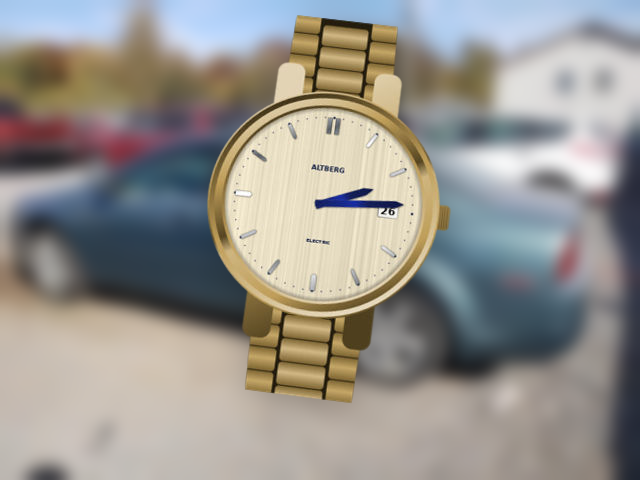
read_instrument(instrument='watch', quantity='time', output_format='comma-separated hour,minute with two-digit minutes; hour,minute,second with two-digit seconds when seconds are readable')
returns 2,14
